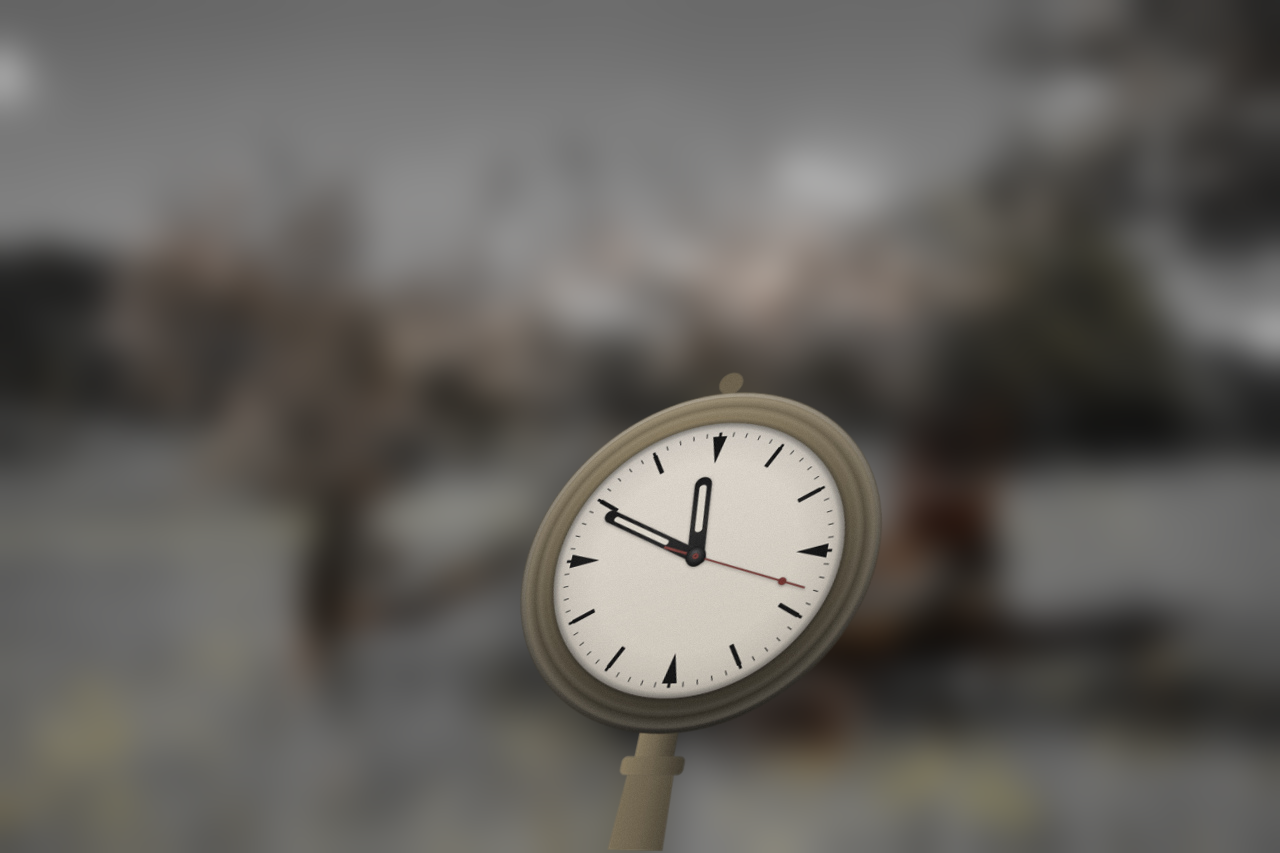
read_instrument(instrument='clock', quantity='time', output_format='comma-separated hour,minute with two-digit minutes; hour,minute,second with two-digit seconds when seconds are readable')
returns 11,49,18
